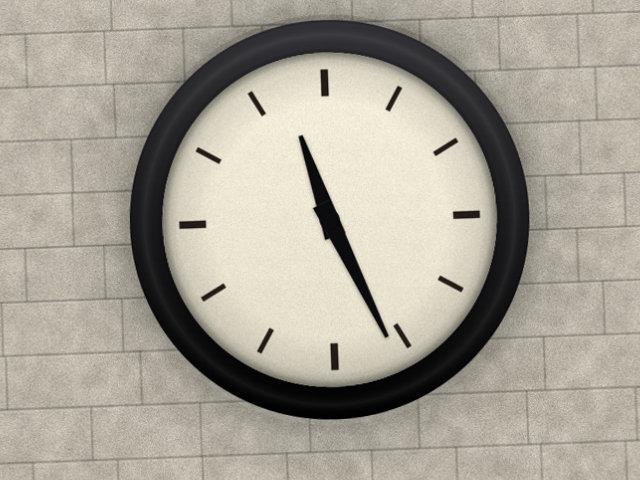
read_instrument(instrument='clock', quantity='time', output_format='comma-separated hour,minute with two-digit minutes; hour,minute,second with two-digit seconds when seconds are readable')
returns 11,26
